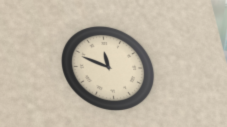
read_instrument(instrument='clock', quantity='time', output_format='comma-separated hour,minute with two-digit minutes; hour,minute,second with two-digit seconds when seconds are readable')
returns 11,49
